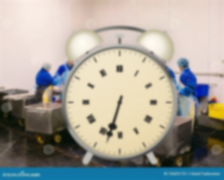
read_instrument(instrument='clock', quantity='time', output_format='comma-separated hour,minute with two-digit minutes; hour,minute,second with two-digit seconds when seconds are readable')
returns 6,33
